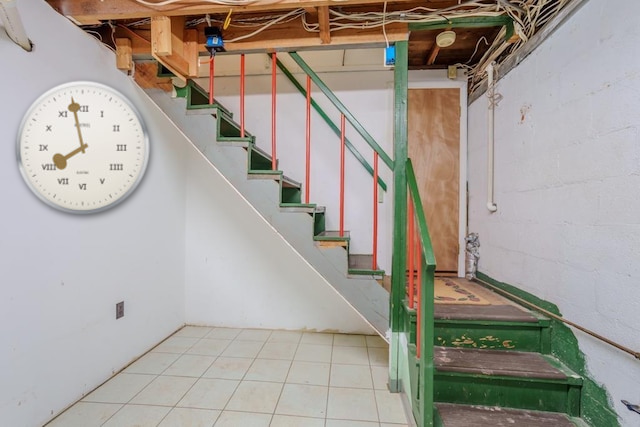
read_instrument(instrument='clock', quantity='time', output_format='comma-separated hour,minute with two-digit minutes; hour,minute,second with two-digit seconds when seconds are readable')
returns 7,58
